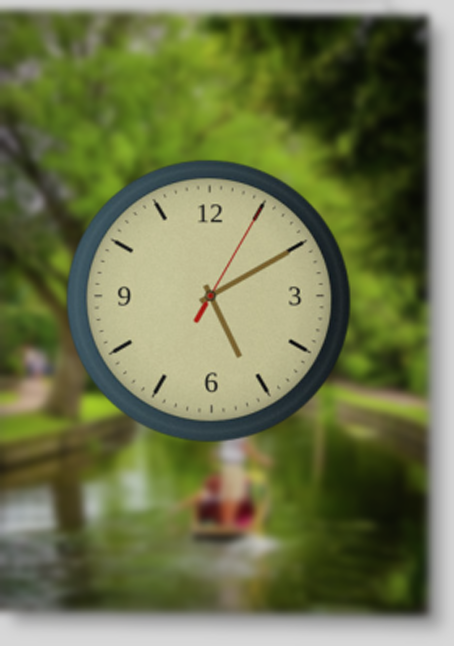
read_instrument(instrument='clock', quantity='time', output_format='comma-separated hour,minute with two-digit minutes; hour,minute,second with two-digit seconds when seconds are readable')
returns 5,10,05
